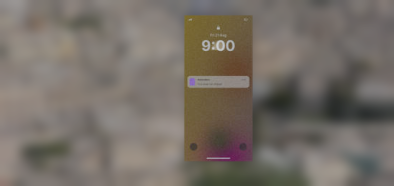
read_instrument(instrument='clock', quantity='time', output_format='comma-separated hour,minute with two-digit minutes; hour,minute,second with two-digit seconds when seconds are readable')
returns 9,00
